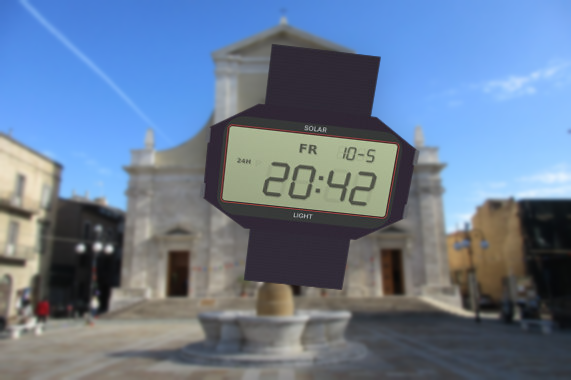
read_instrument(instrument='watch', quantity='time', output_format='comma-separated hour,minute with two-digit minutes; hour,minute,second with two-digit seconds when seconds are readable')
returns 20,42
